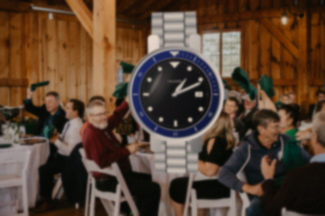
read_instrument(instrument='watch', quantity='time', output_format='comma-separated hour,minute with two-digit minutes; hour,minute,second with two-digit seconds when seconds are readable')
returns 1,11
